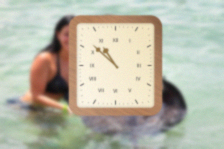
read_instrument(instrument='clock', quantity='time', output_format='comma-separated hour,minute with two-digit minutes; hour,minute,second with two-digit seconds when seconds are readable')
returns 10,52
